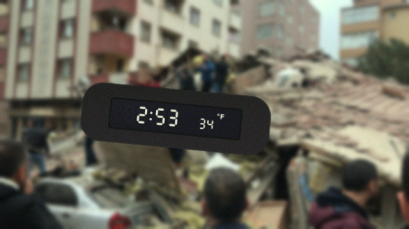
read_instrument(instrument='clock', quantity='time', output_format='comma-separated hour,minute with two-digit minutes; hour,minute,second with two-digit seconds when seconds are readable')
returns 2,53
